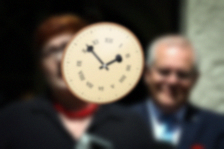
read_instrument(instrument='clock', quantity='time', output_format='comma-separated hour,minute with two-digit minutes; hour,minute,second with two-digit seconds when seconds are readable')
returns 1,52
